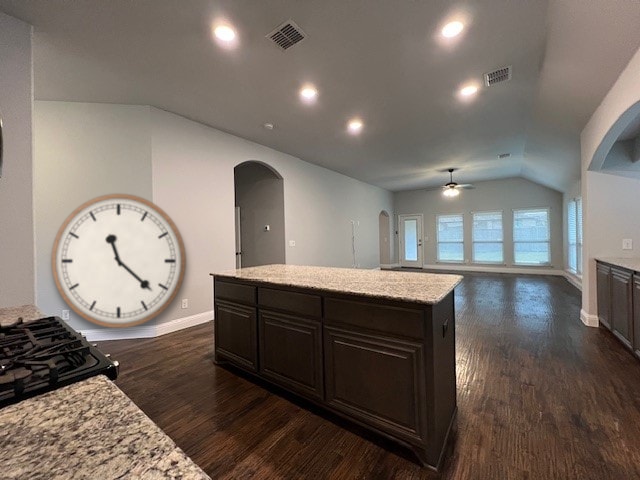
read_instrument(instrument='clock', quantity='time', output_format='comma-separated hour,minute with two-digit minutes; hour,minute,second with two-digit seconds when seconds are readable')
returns 11,22
